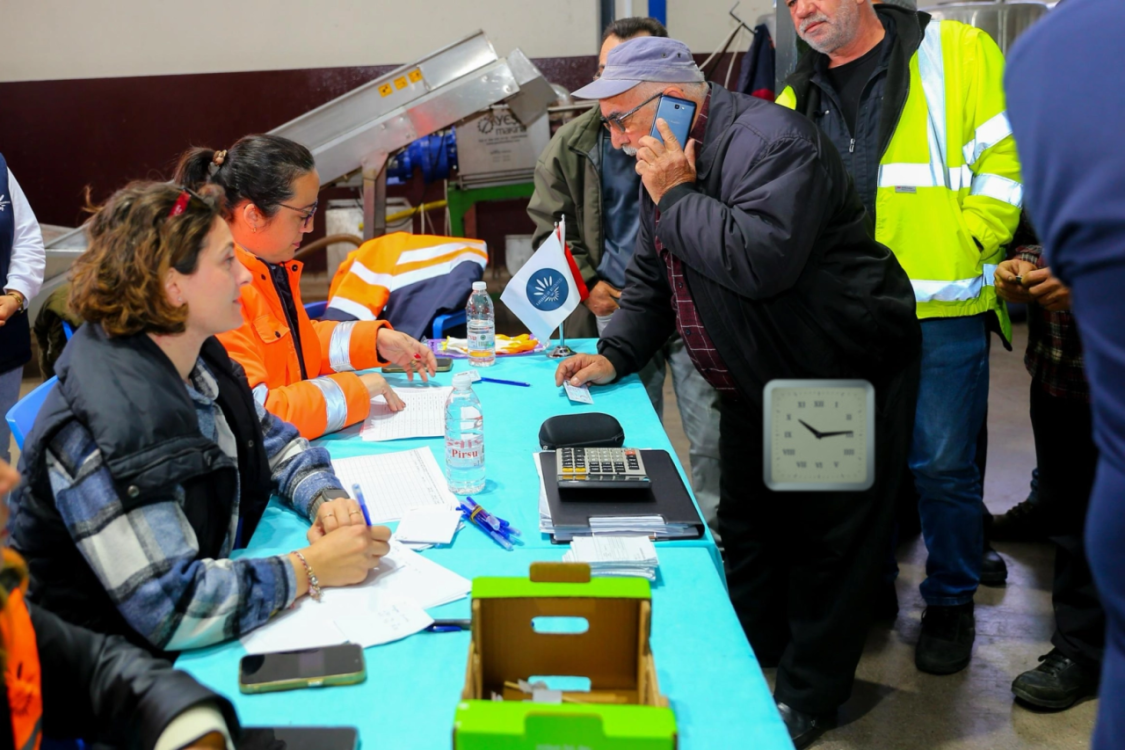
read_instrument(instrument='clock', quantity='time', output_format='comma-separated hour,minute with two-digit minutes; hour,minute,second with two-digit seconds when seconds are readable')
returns 10,14
